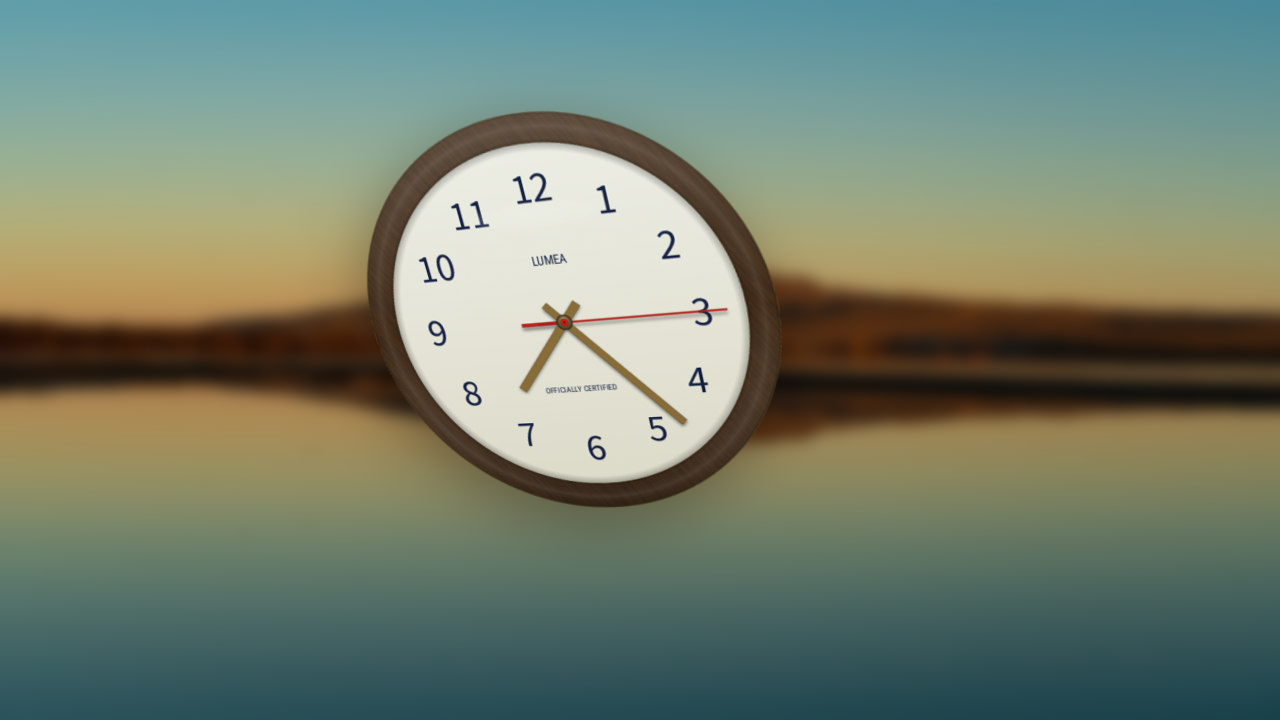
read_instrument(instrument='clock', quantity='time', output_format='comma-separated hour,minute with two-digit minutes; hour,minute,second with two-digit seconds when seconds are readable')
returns 7,23,15
